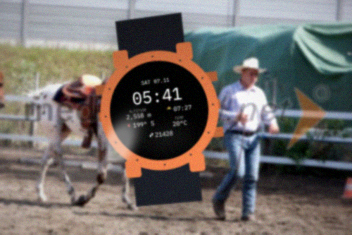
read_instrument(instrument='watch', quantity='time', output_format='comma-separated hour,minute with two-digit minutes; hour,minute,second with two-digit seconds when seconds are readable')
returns 5,41
